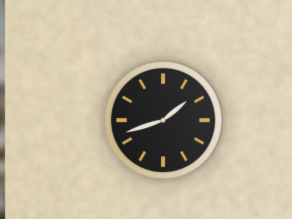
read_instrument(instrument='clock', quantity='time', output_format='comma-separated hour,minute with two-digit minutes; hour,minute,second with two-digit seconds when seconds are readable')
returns 1,42
